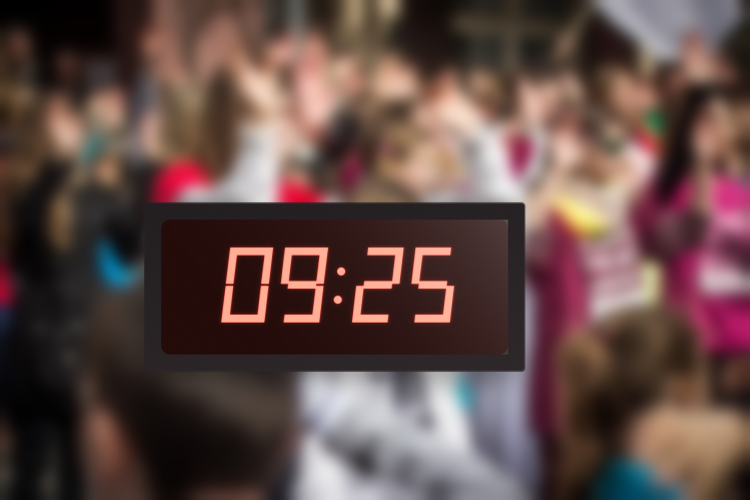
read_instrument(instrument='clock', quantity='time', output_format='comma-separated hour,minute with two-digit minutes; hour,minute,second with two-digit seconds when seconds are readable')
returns 9,25
